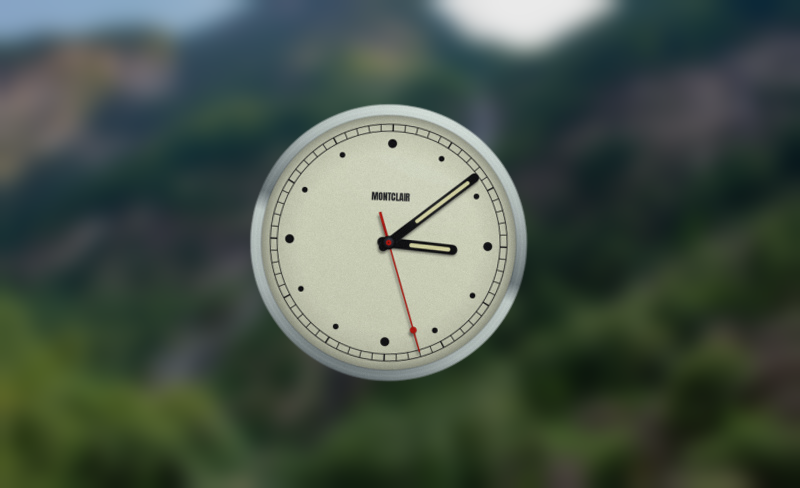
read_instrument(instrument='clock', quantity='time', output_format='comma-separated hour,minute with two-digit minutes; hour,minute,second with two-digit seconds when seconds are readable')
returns 3,08,27
